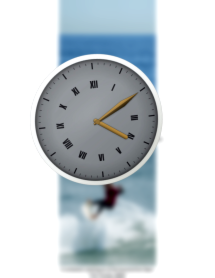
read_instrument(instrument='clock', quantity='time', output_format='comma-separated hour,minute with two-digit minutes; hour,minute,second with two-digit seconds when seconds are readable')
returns 4,10
